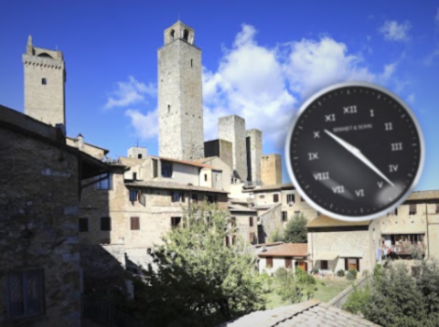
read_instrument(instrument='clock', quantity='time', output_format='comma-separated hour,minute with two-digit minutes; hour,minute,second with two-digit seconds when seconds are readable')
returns 10,23
